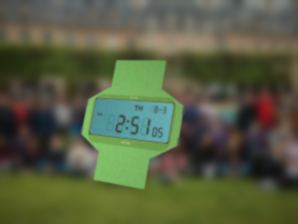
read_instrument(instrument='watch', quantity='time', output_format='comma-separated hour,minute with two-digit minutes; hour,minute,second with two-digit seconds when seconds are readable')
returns 2,51
